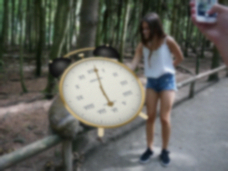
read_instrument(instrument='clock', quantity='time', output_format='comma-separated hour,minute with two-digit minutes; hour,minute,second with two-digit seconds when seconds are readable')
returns 6,02
